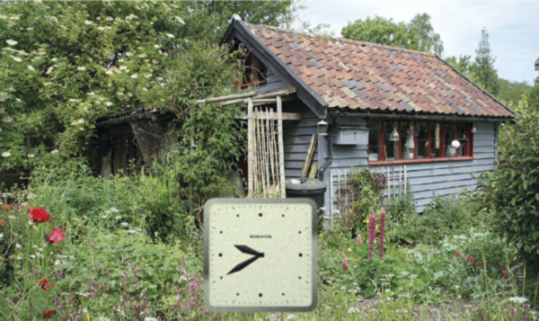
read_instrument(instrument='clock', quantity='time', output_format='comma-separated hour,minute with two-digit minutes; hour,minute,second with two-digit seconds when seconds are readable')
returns 9,40
